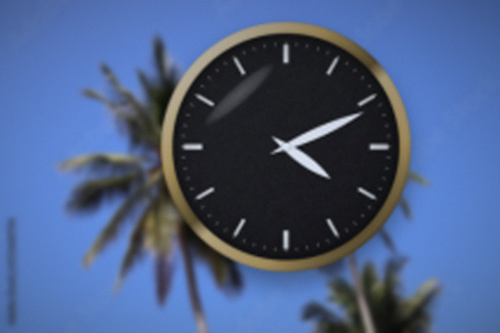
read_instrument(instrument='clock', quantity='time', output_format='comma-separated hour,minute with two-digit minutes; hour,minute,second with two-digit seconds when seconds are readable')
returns 4,11
